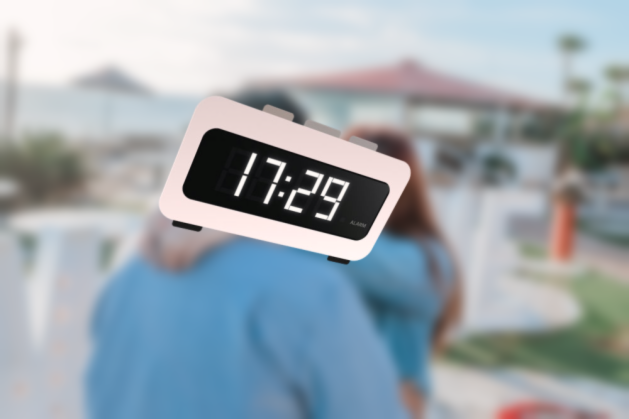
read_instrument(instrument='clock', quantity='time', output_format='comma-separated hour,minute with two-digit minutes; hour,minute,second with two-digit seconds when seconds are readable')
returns 17,29
